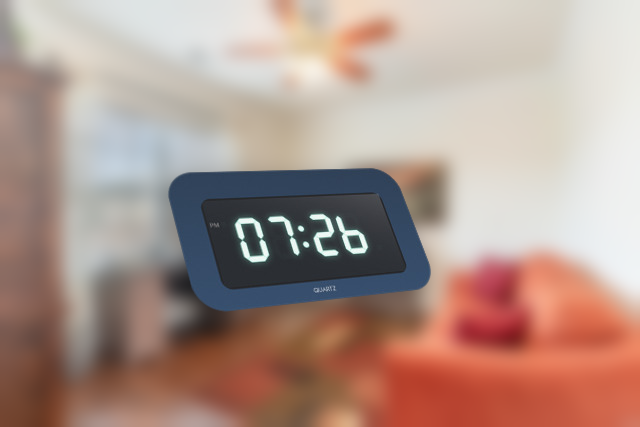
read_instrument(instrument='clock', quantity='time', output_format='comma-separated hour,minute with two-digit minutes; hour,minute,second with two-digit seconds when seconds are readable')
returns 7,26
